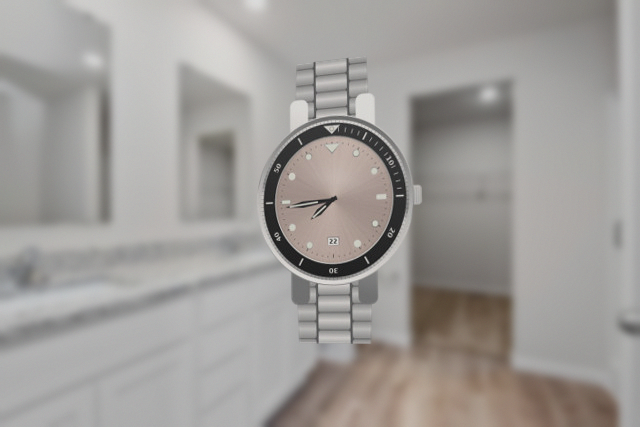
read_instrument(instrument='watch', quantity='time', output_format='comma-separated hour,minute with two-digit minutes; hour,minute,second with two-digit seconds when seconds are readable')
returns 7,44
